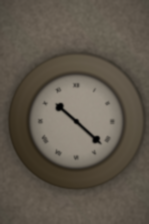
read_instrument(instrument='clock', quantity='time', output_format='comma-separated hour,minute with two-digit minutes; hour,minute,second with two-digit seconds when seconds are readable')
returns 10,22
